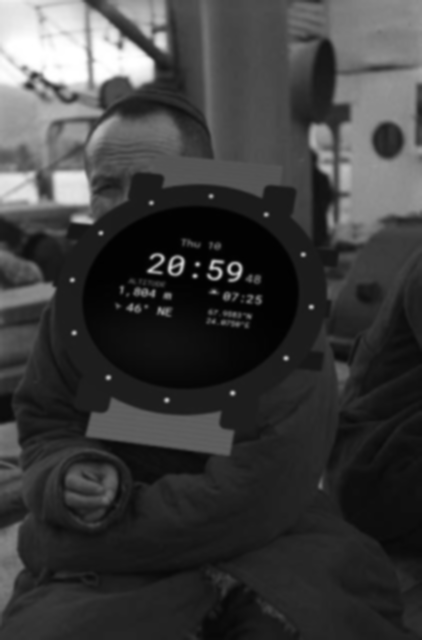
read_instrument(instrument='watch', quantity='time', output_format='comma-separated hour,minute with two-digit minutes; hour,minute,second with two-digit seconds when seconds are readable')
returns 20,59
